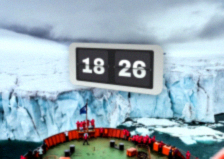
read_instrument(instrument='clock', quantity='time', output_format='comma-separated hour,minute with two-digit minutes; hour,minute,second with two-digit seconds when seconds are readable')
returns 18,26
